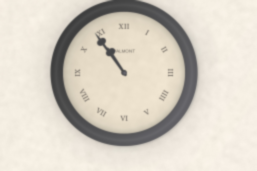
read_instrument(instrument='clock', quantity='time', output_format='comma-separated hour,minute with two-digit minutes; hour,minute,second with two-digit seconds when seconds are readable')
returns 10,54
